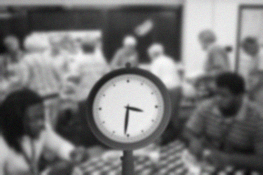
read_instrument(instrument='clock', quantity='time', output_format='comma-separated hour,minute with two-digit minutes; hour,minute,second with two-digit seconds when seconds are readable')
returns 3,31
